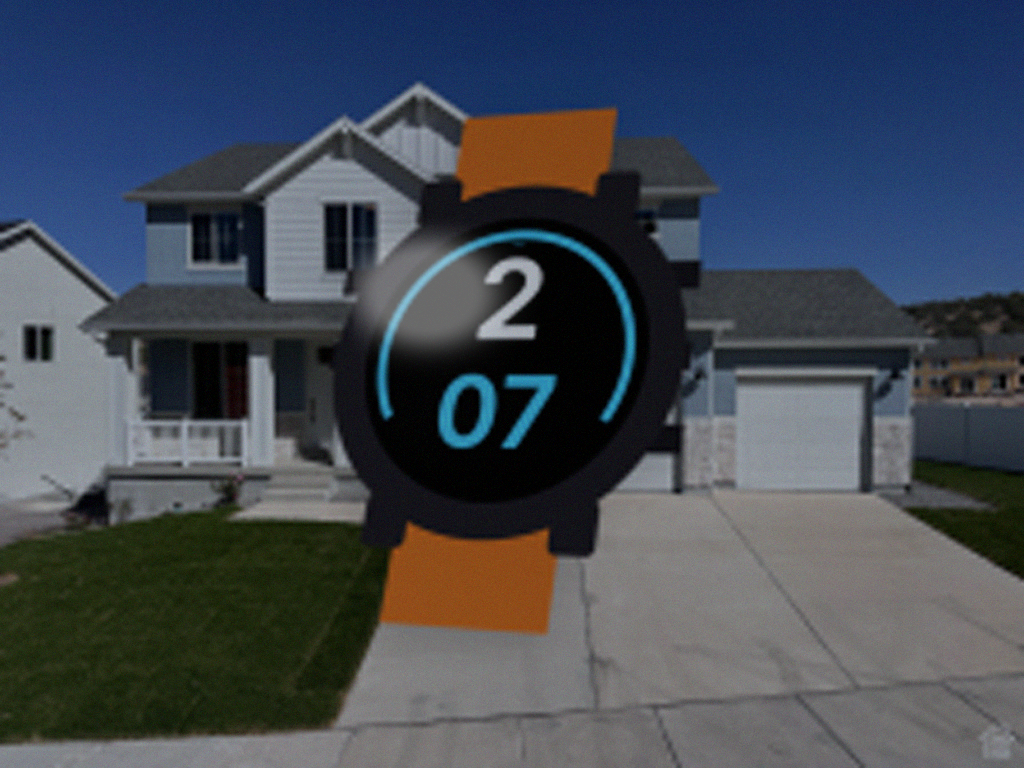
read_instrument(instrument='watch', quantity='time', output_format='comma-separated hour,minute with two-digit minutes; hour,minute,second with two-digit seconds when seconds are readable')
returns 2,07
